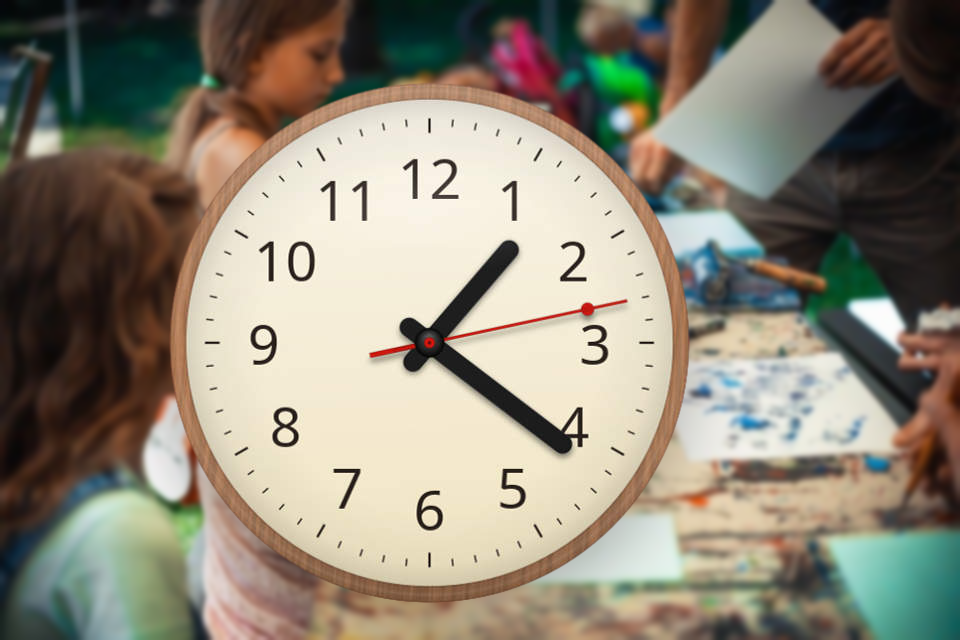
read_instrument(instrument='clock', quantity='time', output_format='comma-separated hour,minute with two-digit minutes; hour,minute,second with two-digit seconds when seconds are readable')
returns 1,21,13
